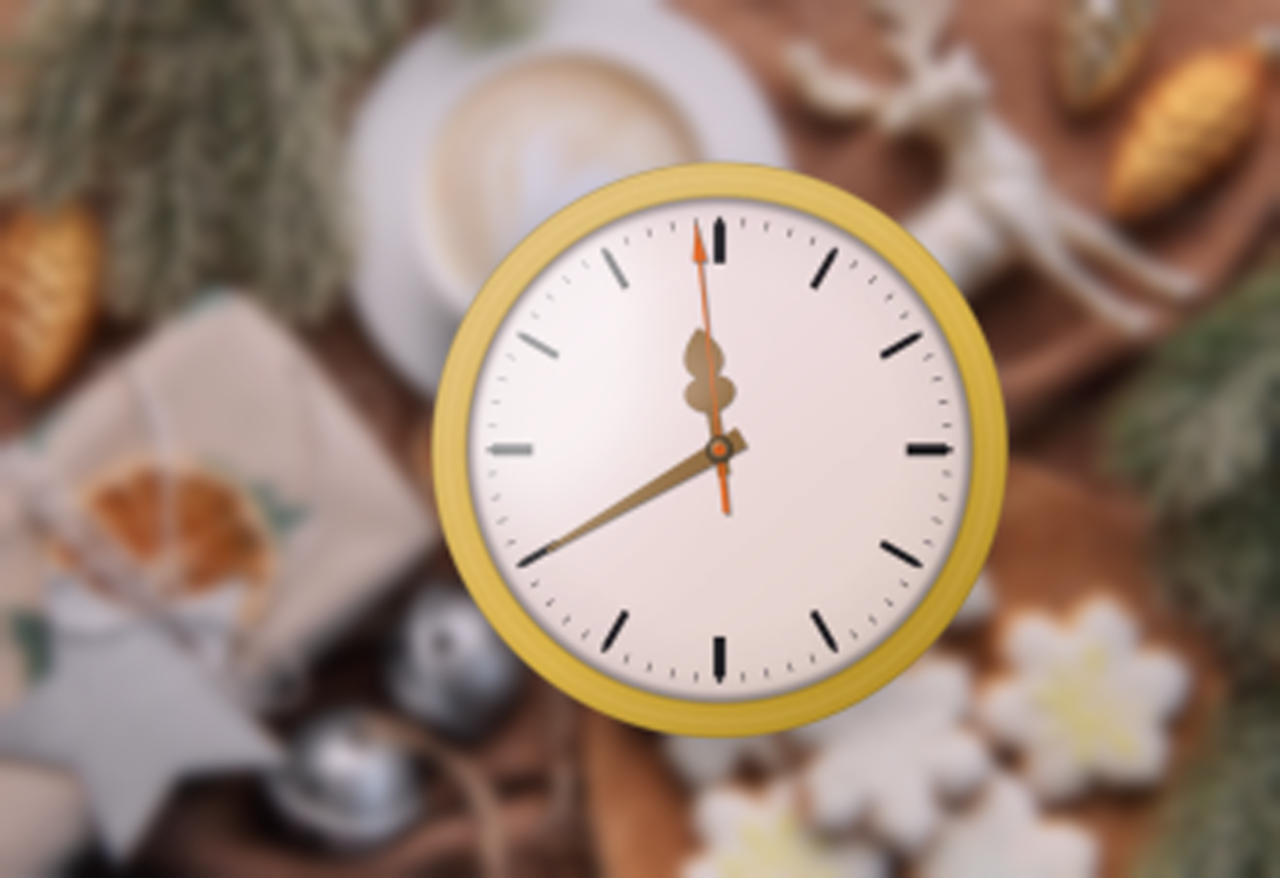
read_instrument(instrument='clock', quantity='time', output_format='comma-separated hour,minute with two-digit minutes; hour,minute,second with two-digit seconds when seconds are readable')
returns 11,39,59
